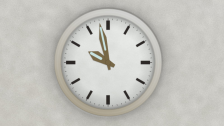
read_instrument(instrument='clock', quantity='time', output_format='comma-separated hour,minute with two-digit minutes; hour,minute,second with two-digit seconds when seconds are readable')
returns 9,58
